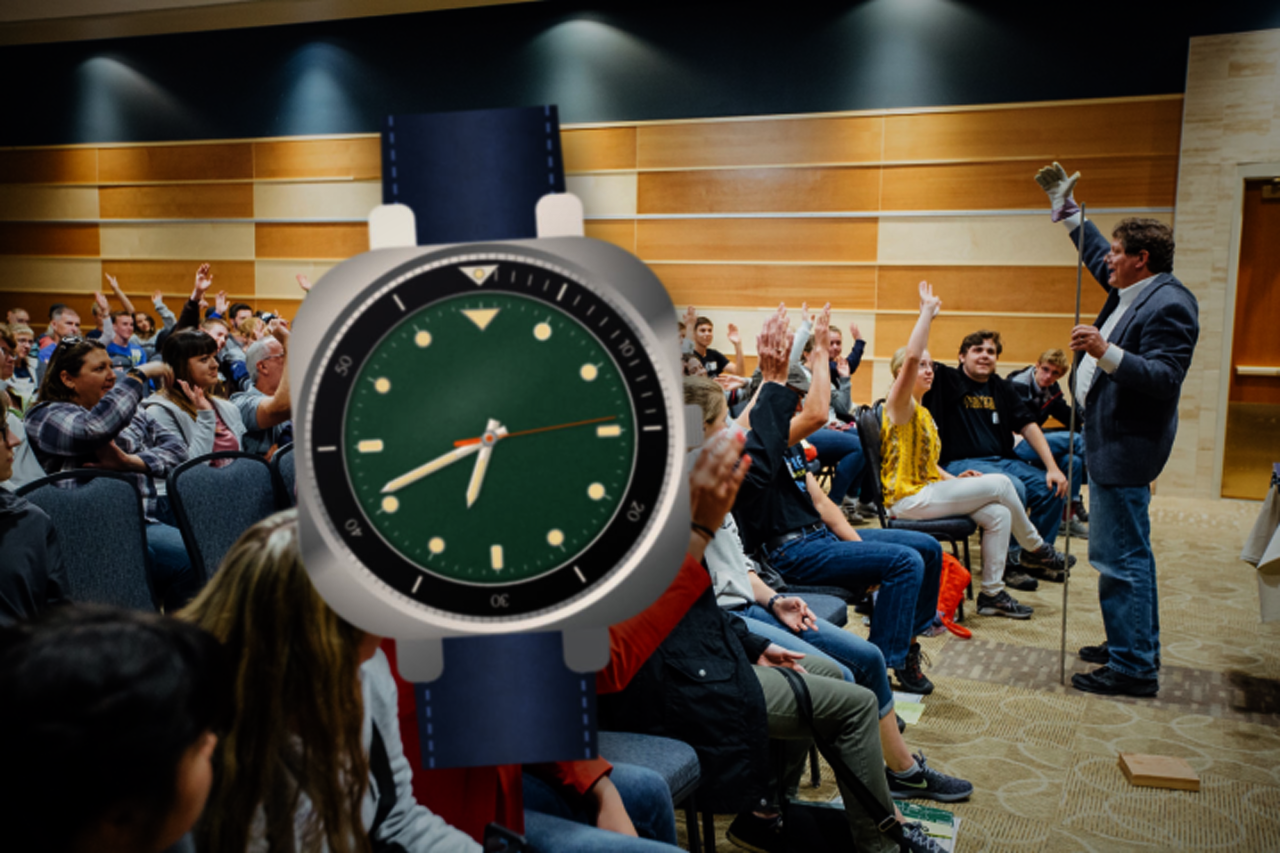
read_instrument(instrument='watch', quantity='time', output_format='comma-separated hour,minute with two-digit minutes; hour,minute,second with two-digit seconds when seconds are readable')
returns 6,41,14
